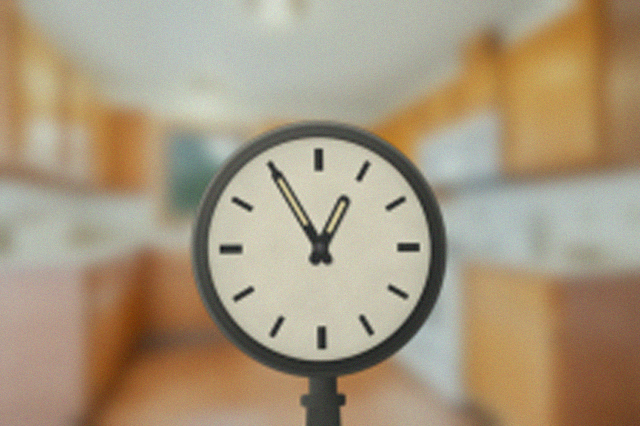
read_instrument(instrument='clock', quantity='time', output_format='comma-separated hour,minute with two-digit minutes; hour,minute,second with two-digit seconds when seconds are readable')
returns 12,55
